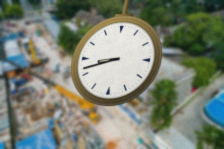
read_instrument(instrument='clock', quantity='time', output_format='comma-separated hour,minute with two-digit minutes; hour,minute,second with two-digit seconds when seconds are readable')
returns 8,42
